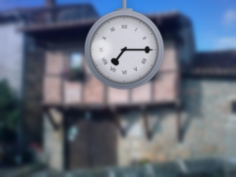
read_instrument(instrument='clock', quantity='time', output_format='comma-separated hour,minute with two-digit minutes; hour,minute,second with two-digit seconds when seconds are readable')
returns 7,15
